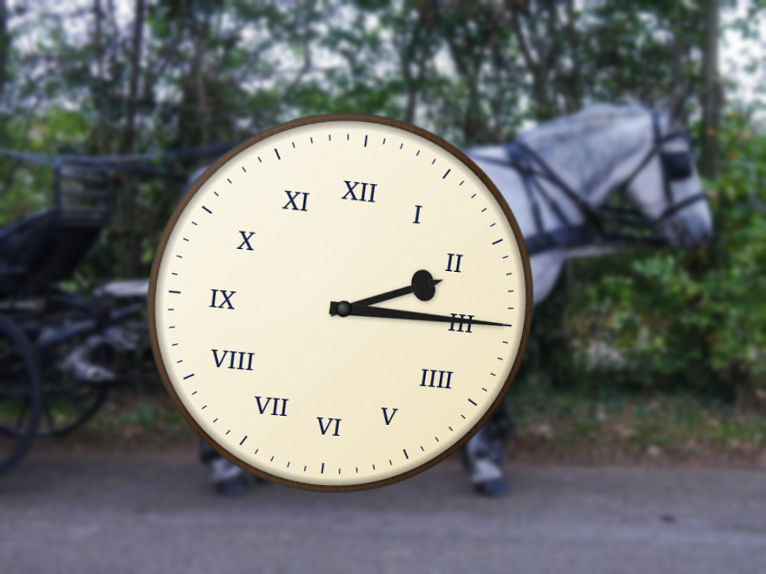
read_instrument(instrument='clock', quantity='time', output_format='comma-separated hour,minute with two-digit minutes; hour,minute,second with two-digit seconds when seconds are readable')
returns 2,15
